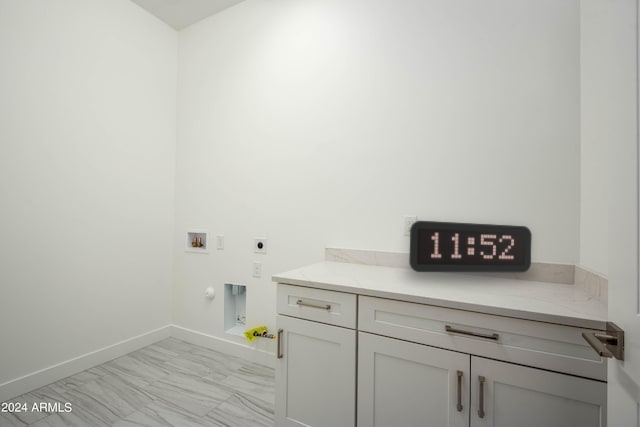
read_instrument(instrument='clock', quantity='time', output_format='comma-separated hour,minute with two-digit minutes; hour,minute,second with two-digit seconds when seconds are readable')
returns 11,52
